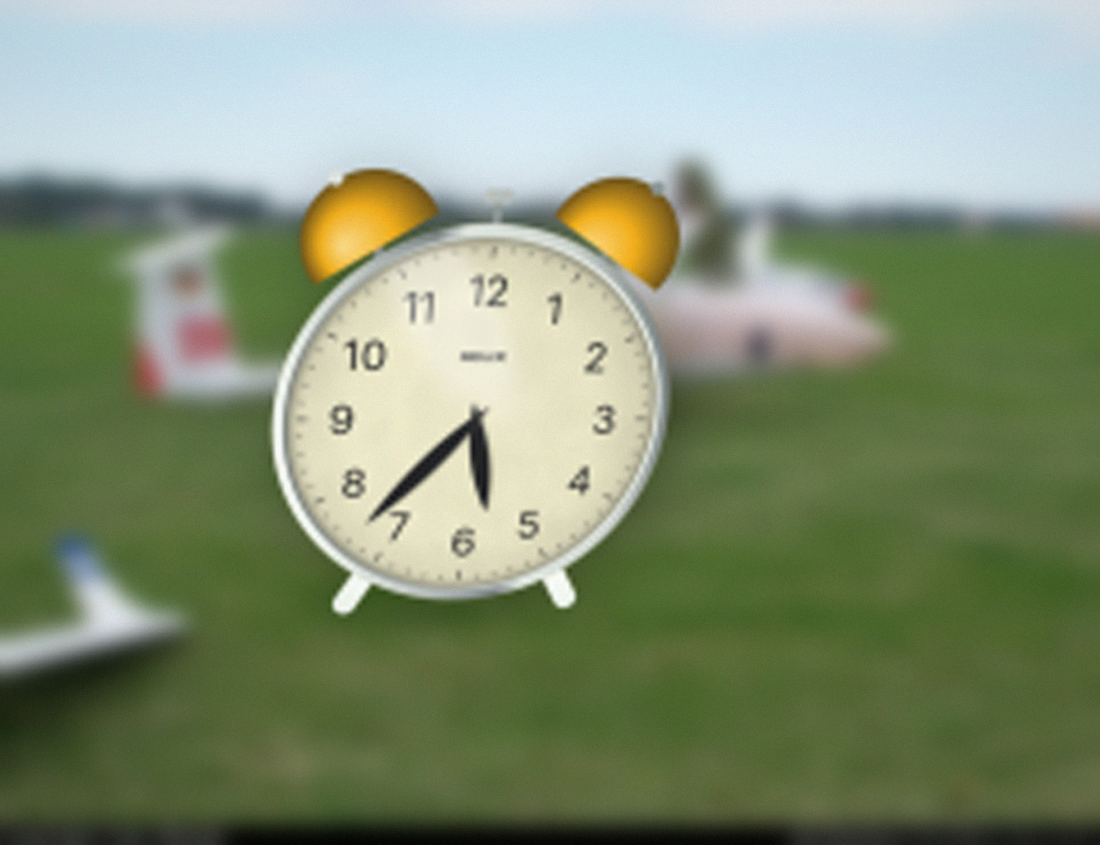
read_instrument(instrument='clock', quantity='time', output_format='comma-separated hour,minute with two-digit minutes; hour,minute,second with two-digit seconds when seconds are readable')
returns 5,37
